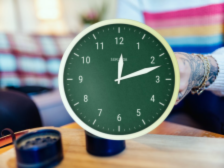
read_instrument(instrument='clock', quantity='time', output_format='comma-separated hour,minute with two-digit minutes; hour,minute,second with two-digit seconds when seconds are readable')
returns 12,12
